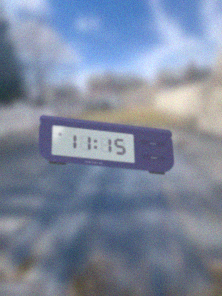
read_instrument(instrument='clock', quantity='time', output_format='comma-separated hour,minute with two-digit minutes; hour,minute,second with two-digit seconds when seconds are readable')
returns 11,15
